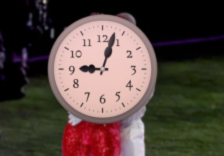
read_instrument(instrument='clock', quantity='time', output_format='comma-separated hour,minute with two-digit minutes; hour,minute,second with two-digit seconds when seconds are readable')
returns 9,03
